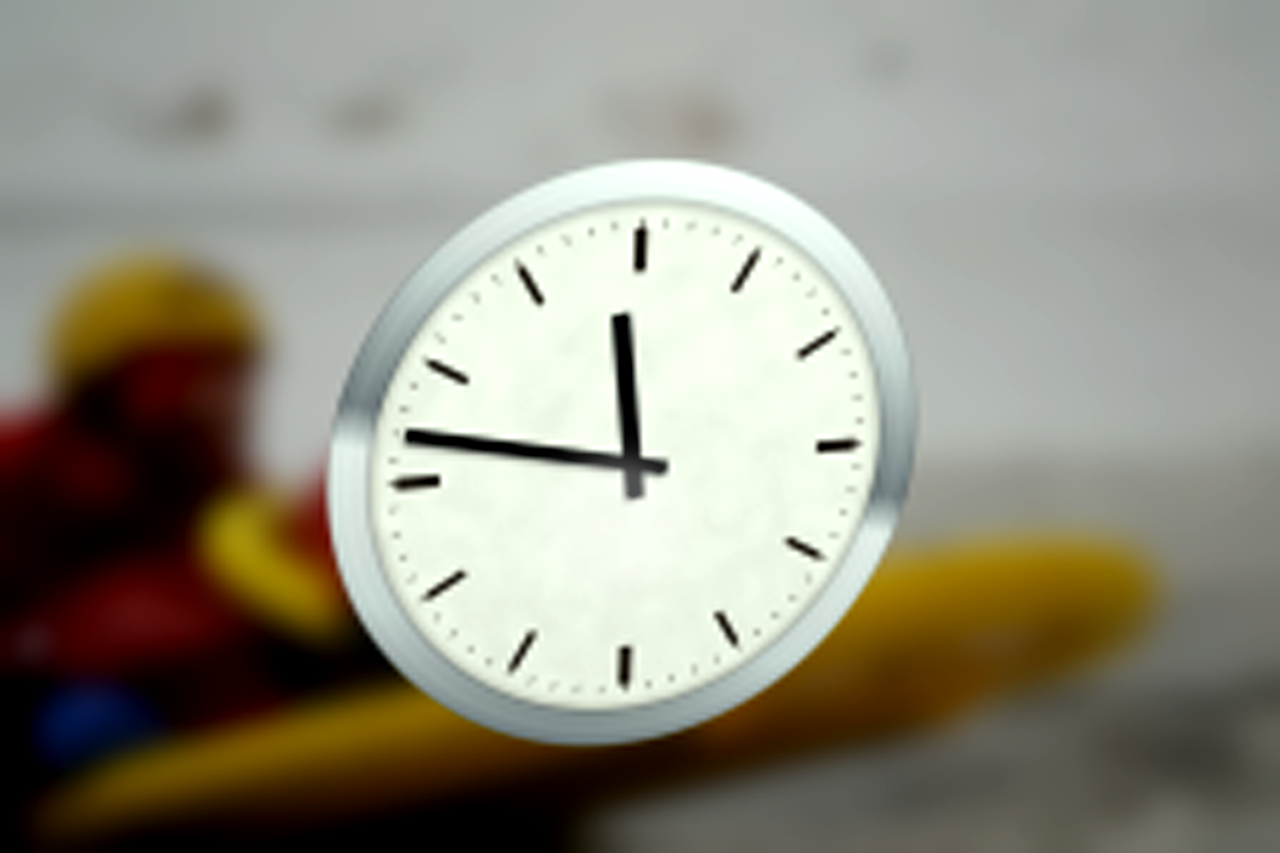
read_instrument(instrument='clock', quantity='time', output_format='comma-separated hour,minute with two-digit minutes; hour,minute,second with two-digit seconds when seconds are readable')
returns 11,47
